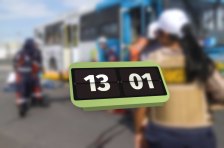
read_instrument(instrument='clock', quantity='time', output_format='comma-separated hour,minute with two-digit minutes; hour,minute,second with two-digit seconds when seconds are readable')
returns 13,01
